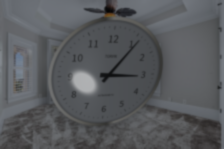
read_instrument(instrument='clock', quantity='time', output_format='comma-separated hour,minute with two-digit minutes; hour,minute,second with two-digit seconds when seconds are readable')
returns 3,06
